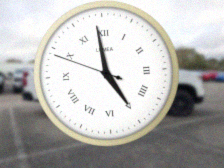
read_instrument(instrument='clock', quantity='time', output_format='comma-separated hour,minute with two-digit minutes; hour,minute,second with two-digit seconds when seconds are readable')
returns 4,58,49
